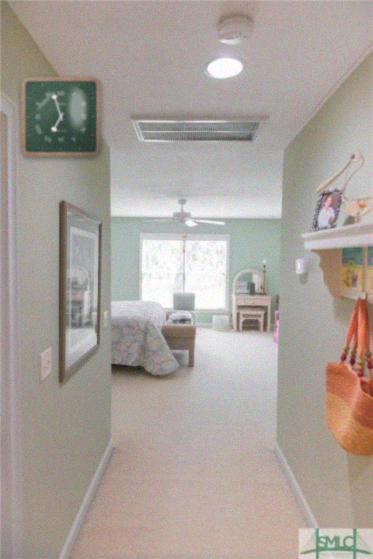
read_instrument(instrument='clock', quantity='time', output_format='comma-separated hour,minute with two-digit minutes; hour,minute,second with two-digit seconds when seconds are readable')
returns 6,57
